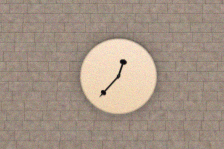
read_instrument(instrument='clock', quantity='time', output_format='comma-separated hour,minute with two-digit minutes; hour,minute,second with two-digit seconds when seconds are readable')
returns 12,37
